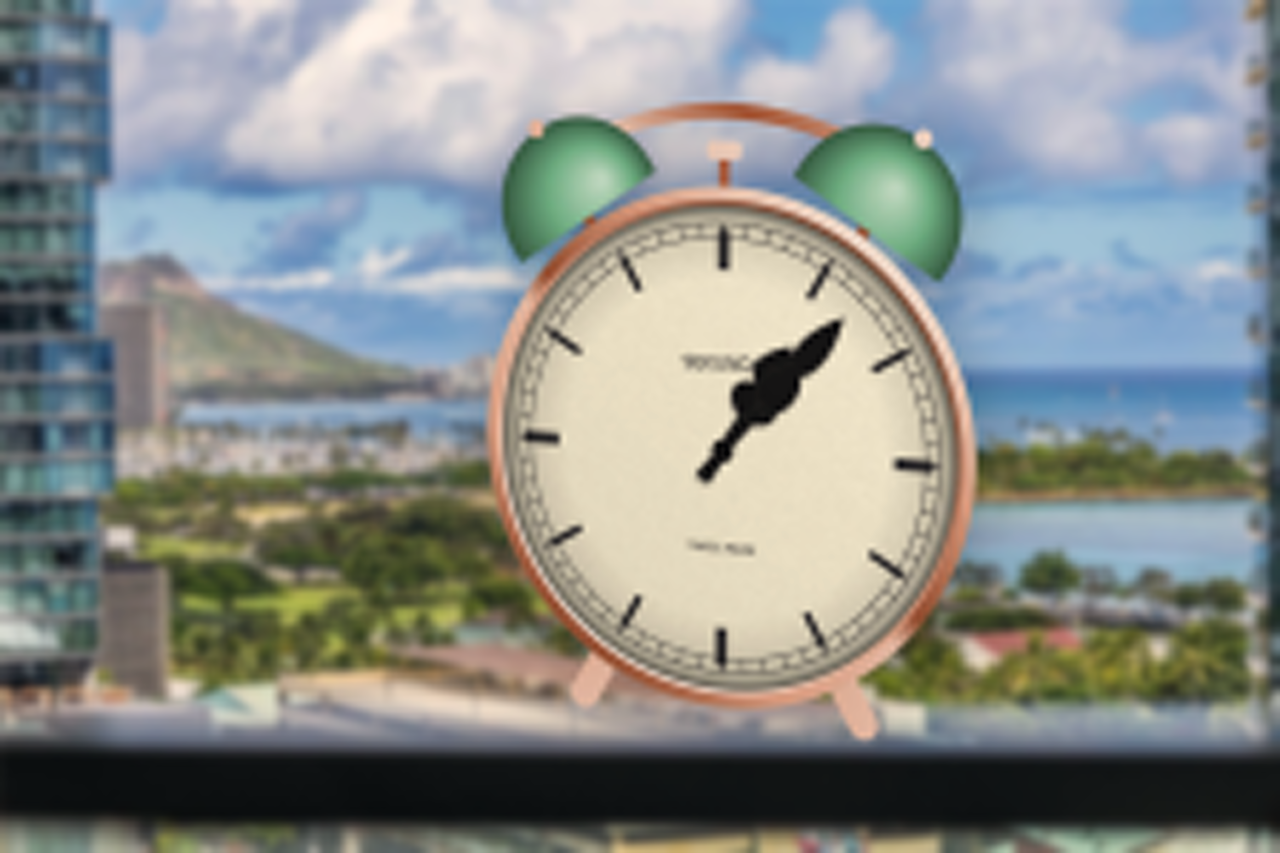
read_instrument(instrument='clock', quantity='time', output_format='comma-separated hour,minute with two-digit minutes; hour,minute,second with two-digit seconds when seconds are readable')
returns 1,07
